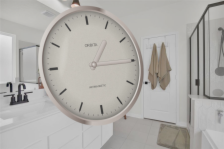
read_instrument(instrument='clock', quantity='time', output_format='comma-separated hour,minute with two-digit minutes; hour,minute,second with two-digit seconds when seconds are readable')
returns 1,15
